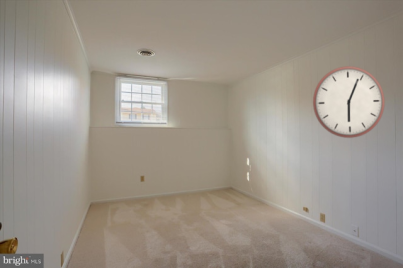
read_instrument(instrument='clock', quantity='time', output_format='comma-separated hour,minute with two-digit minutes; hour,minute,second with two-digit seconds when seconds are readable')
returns 6,04
